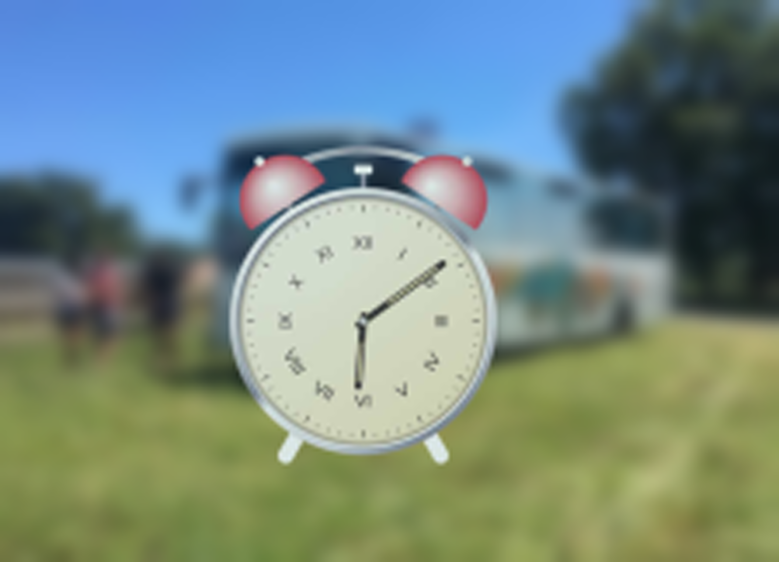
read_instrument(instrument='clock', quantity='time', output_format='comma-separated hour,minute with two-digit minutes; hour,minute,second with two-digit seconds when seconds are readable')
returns 6,09
